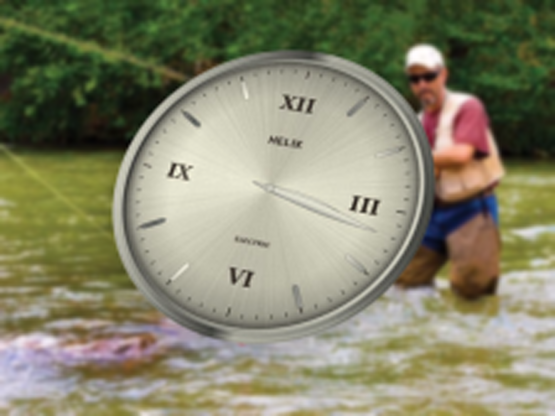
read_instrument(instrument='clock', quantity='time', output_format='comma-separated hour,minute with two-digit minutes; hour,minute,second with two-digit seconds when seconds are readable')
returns 3,17
